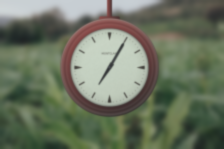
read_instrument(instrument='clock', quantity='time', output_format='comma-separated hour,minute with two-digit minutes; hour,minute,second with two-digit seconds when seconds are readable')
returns 7,05
